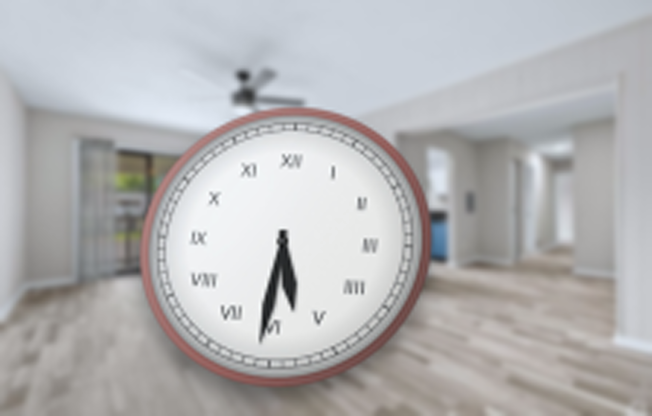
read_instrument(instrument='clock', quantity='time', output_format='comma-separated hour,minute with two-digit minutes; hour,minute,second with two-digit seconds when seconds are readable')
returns 5,31
